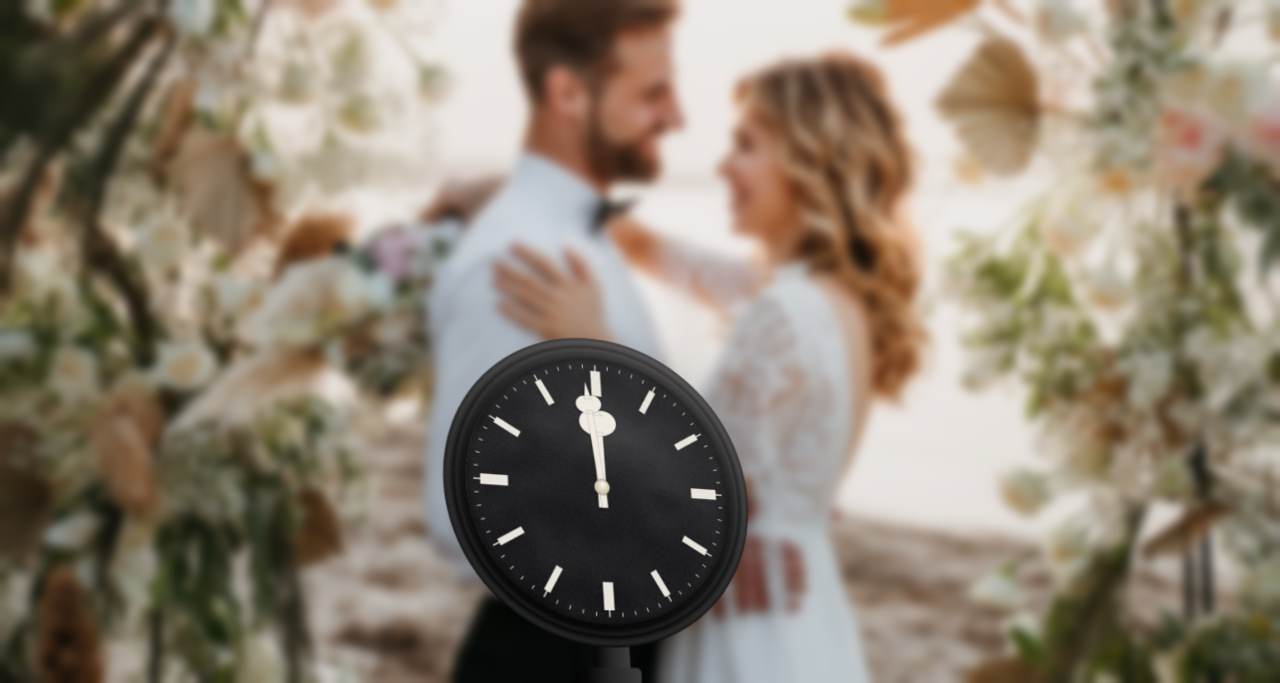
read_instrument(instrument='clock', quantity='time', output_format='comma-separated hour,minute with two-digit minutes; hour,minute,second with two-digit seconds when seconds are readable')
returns 11,59
